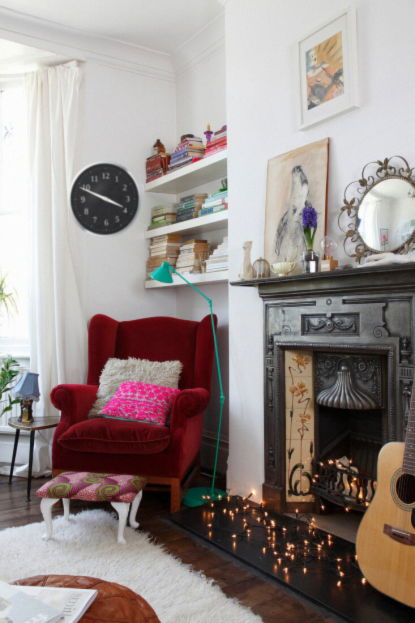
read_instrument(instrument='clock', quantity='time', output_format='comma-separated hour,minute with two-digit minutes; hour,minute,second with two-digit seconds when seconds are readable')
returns 3,49
